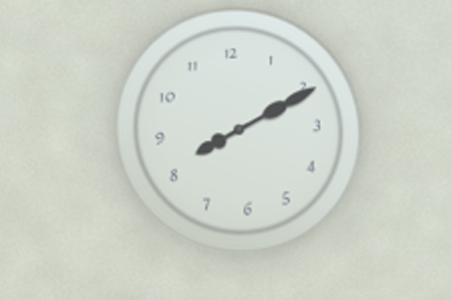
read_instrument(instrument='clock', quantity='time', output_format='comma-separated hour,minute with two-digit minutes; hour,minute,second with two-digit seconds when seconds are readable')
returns 8,11
